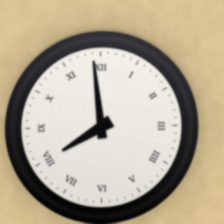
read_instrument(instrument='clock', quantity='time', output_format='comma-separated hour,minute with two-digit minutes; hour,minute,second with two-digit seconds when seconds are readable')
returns 7,59
